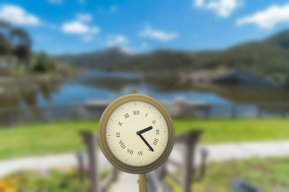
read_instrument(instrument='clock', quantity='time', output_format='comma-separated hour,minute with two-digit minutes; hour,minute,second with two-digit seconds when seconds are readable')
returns 2,24
